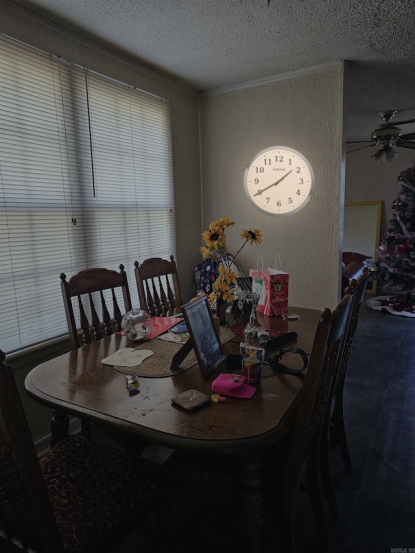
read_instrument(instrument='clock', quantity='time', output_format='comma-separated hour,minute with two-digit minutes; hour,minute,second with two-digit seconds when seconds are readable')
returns 1,40
